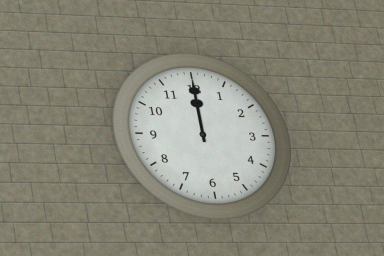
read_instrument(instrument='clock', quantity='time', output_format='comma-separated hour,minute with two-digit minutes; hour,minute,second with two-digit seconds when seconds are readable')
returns 12,00
